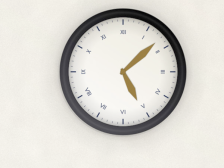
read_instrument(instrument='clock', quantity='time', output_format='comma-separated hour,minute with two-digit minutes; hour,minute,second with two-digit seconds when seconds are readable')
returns 5,08
